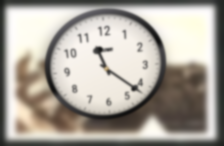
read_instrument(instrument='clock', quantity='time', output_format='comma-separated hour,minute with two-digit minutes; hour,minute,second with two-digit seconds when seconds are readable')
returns 11,22
